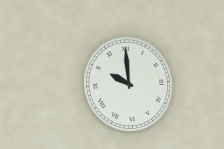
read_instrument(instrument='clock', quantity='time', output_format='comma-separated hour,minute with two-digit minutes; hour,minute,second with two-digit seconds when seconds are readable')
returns 10,00
